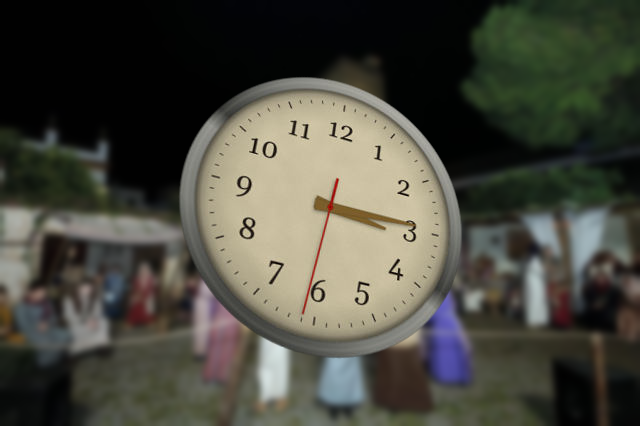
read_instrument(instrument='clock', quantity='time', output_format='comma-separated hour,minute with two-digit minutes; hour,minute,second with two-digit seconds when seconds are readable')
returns 3,14,31
